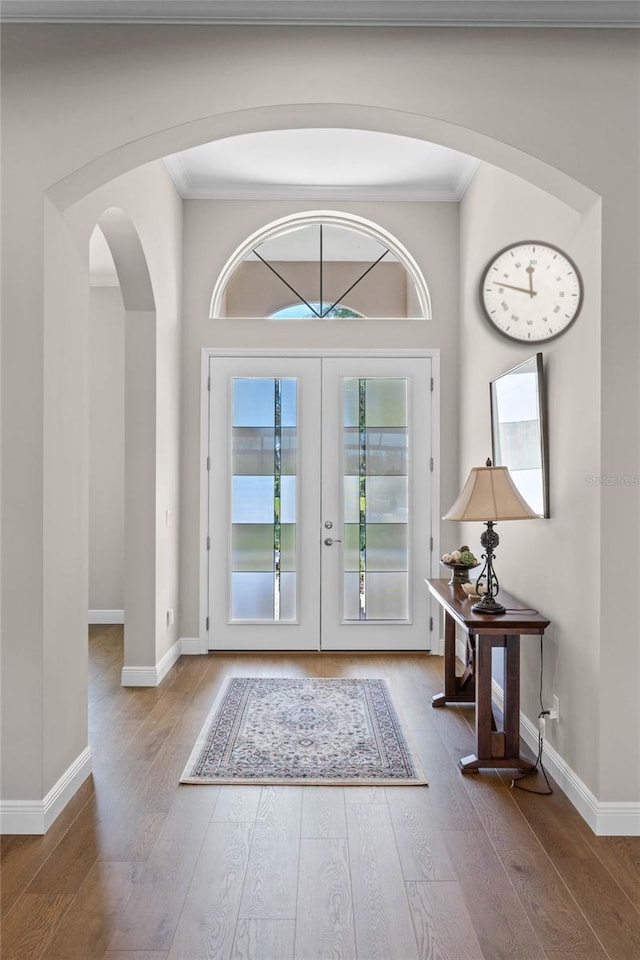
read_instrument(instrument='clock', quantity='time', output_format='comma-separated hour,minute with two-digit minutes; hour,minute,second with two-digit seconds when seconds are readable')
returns 11,47
